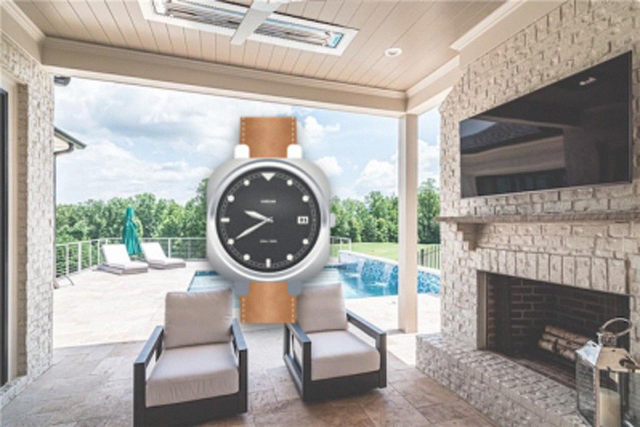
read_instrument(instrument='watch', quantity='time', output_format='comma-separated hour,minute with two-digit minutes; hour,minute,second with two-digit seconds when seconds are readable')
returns 9,40
